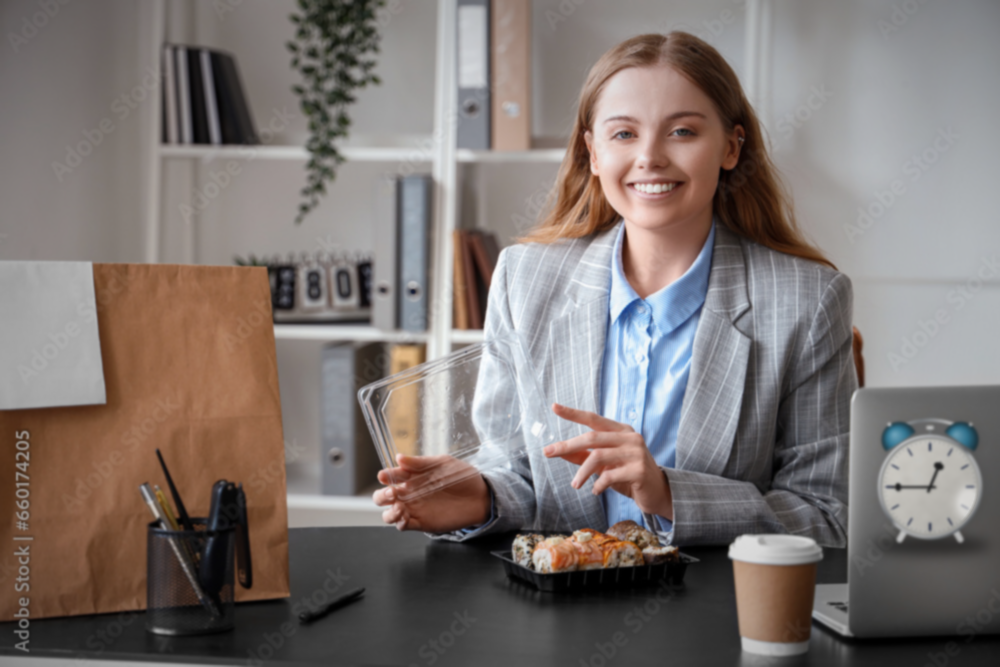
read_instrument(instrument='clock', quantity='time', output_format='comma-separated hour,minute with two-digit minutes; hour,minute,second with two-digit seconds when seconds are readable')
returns 12,45
